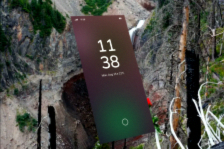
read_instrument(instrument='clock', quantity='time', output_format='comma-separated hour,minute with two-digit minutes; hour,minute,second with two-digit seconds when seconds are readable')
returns 11,38
